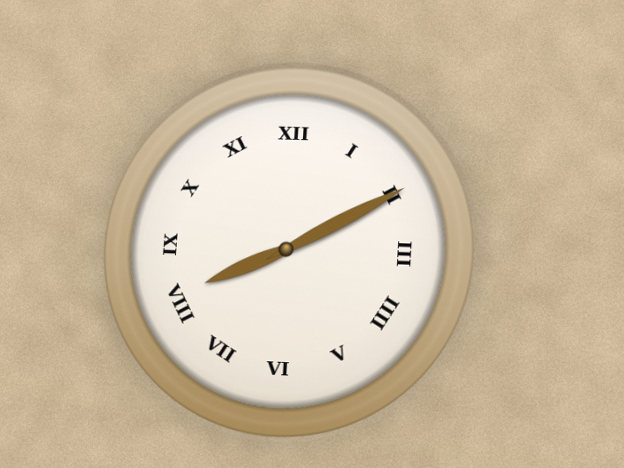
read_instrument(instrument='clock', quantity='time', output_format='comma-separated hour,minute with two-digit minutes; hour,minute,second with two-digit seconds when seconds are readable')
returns 8,10
